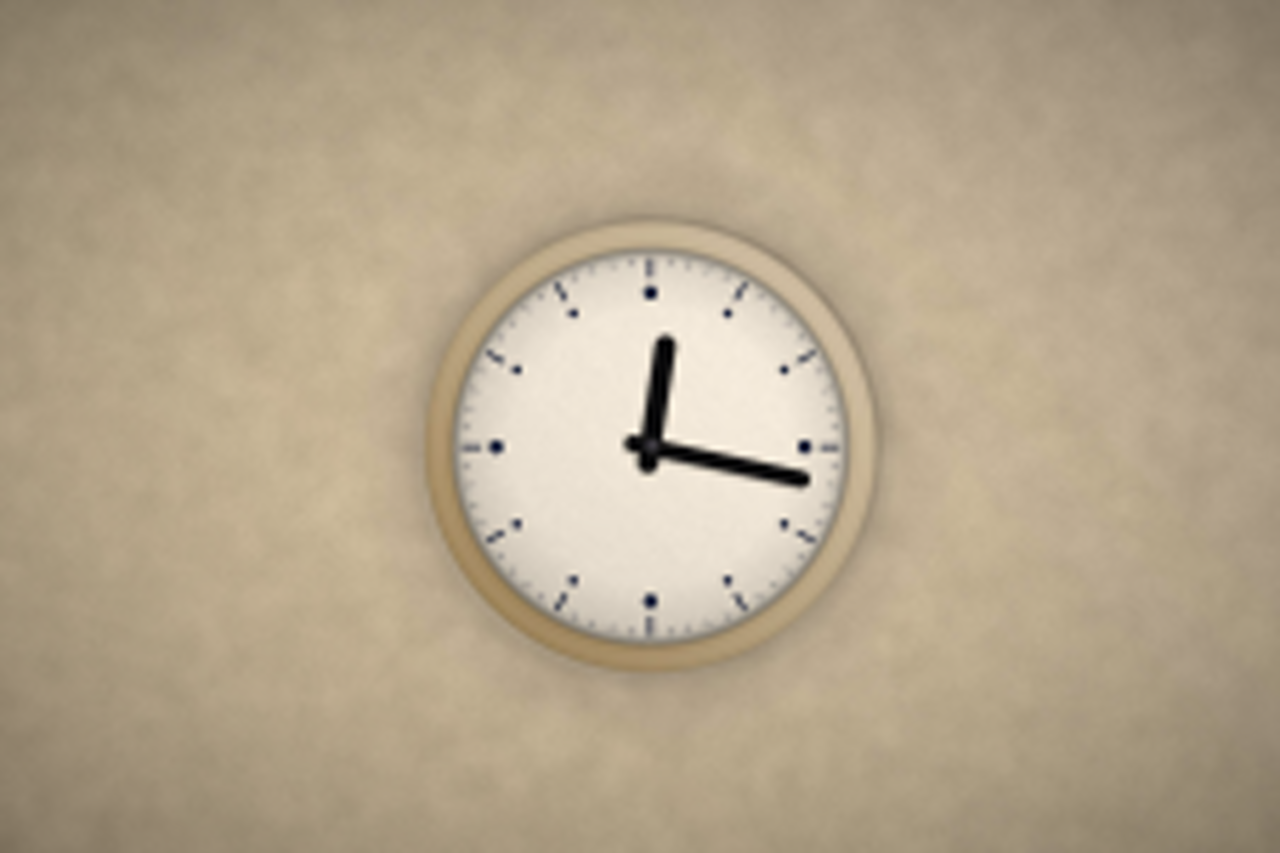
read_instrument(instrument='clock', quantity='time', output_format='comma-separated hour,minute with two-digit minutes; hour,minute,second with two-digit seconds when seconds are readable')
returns 12,17
